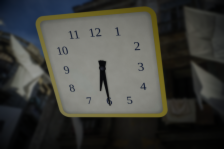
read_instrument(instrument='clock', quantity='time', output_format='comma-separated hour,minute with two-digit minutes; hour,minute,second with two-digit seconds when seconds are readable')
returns 6,30
